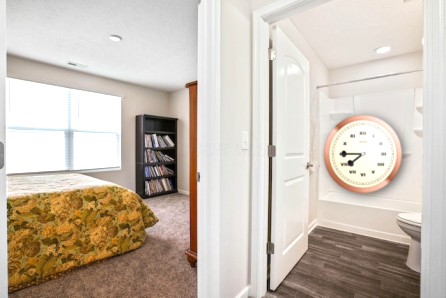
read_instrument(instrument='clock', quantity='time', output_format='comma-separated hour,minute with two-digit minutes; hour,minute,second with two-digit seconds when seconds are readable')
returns 7,45
